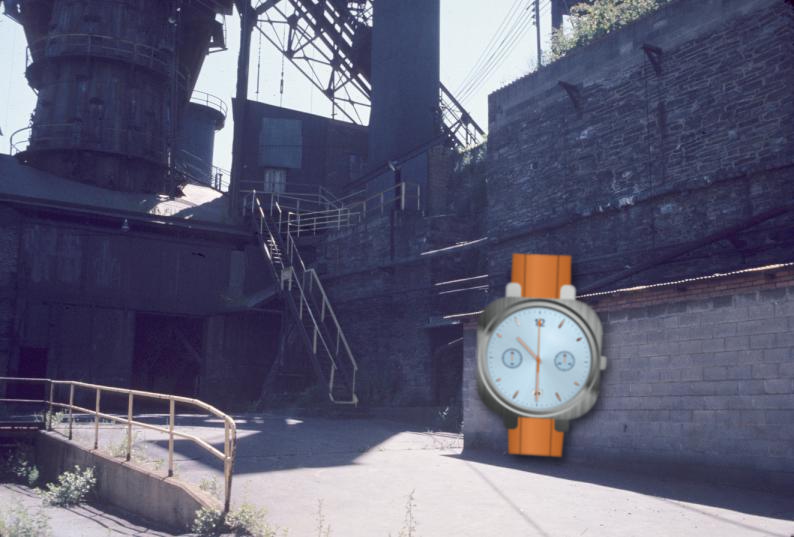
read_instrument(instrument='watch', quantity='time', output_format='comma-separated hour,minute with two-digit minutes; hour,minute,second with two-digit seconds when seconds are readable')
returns 10,30
